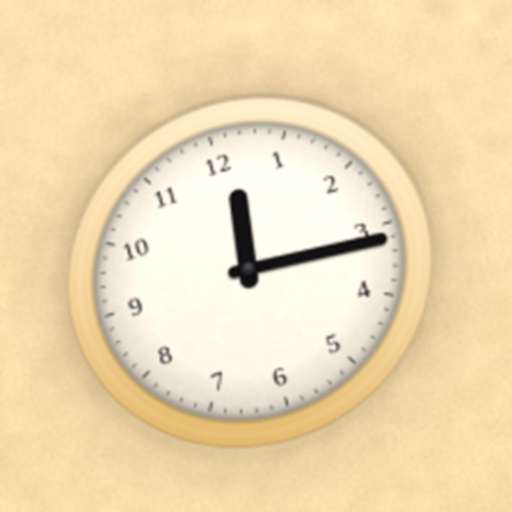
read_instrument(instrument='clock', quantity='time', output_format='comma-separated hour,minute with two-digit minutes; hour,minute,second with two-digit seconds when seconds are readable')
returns 12,16
